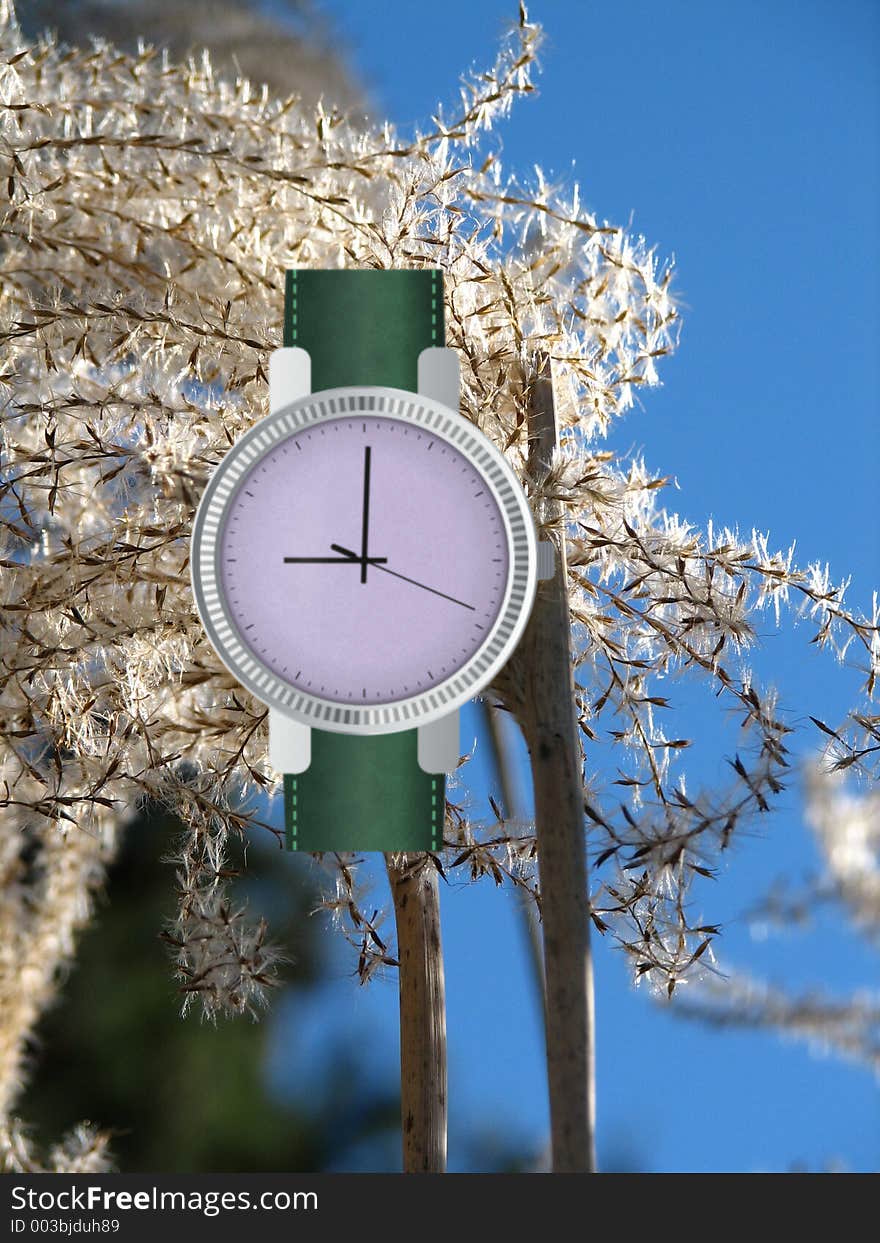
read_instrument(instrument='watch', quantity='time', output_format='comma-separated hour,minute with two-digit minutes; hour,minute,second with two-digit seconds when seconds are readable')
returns 9,00,19
